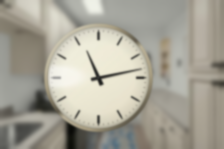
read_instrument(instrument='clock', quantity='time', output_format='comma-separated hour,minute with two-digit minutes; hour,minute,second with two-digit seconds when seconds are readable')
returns 11,13
